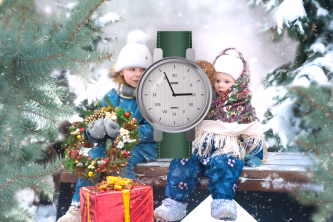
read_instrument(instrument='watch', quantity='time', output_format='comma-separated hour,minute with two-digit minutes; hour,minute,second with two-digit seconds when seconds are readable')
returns 2,56
